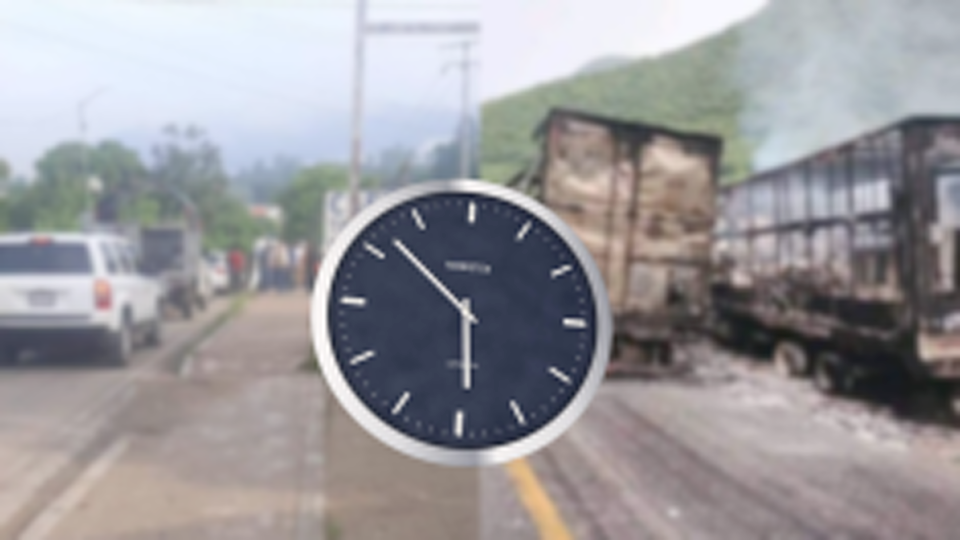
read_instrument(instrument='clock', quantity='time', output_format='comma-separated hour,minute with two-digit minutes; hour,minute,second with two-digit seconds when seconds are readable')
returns 5,52
